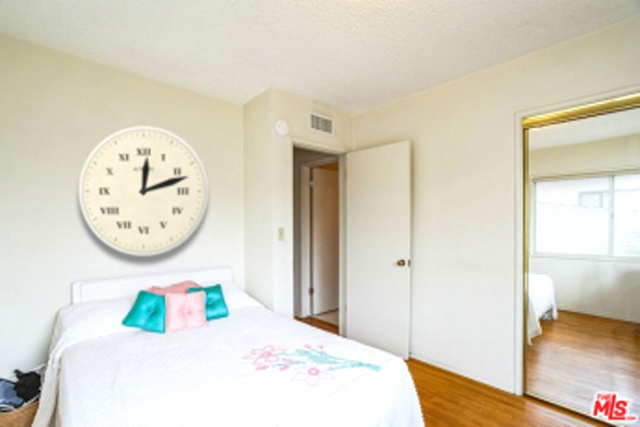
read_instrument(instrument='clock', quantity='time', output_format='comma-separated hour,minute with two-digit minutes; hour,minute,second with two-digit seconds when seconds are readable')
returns 12,12
